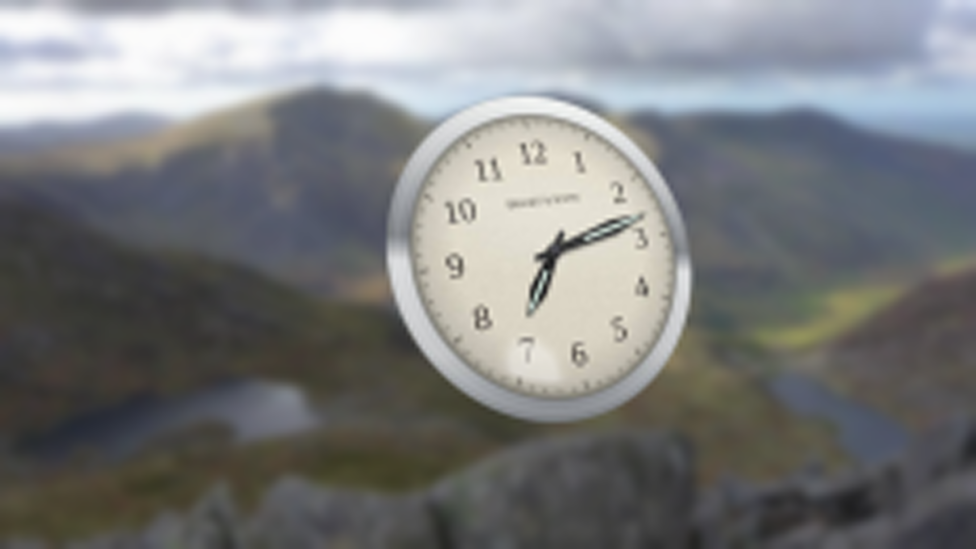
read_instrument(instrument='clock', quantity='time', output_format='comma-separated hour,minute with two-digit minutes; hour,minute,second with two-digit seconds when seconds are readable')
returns 7,13
